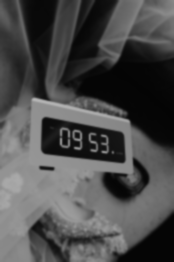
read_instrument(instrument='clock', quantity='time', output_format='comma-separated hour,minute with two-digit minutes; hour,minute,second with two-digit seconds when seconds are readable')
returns 9,53
